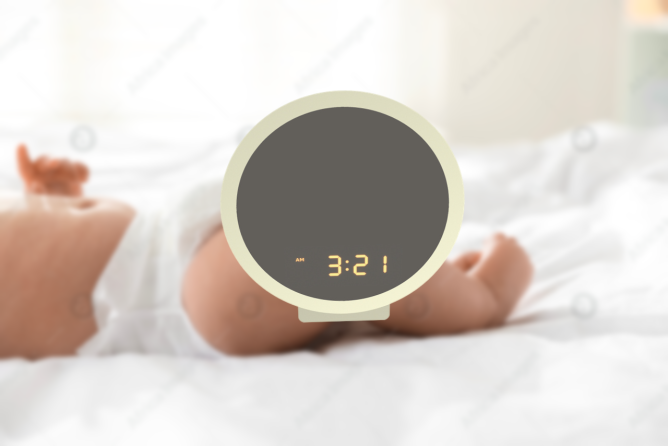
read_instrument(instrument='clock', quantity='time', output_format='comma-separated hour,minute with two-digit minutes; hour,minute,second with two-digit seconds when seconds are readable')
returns 3,21
